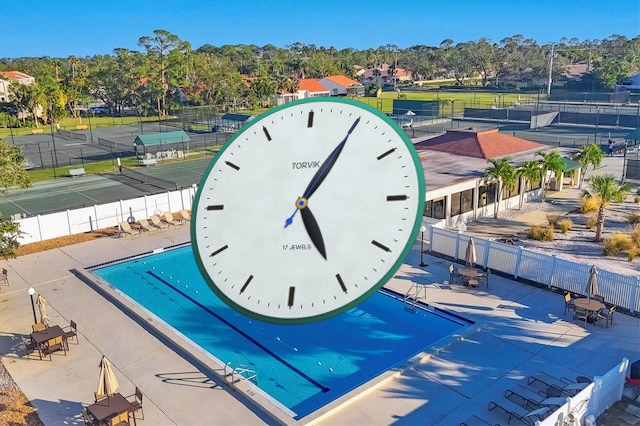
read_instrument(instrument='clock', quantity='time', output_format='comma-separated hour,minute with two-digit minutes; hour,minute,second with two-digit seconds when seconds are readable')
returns 5,05,05
